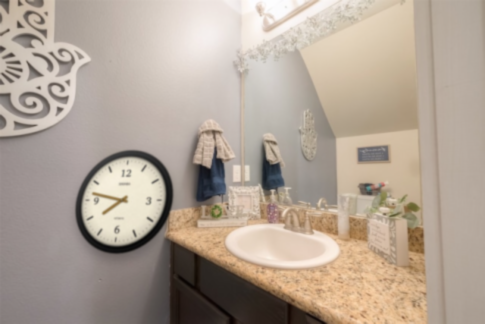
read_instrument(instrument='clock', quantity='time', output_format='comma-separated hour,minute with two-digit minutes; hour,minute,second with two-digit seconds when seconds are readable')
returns 7,47
